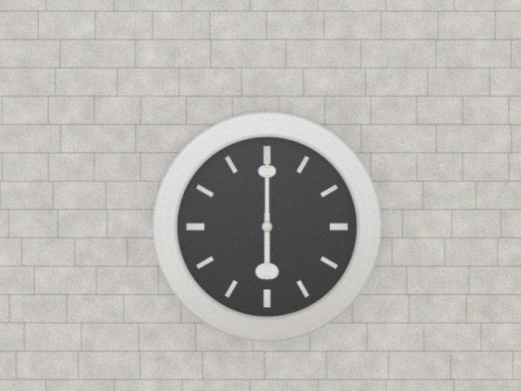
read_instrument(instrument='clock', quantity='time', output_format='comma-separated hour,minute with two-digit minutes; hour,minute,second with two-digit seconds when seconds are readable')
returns 6,00
